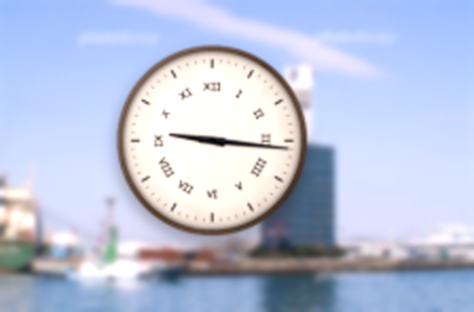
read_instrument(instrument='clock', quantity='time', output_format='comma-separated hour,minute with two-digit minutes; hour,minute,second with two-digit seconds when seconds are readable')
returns 9,16
